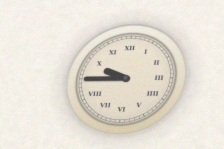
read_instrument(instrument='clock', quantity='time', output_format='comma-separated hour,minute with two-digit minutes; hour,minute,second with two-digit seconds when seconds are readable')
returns 9,45
